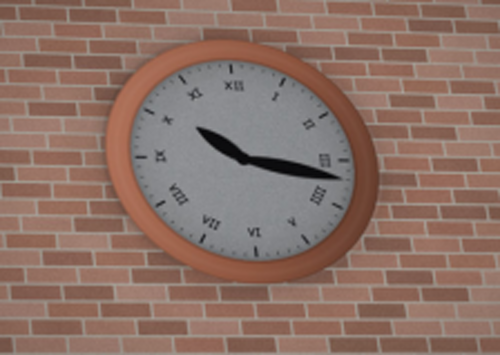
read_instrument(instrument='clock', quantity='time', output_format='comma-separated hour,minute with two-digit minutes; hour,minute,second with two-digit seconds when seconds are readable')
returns 10,17
